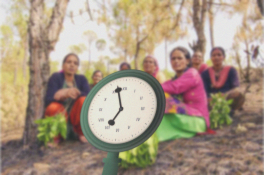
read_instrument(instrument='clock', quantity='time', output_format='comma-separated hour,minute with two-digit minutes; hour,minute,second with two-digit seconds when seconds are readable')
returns 6,57
